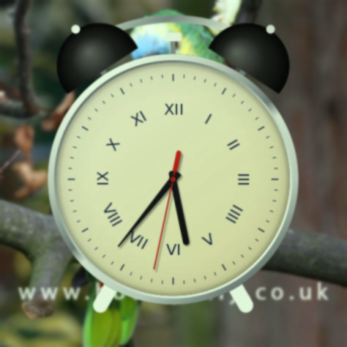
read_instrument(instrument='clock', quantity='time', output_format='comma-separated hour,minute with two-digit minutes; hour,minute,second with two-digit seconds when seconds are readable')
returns 5,36,32
